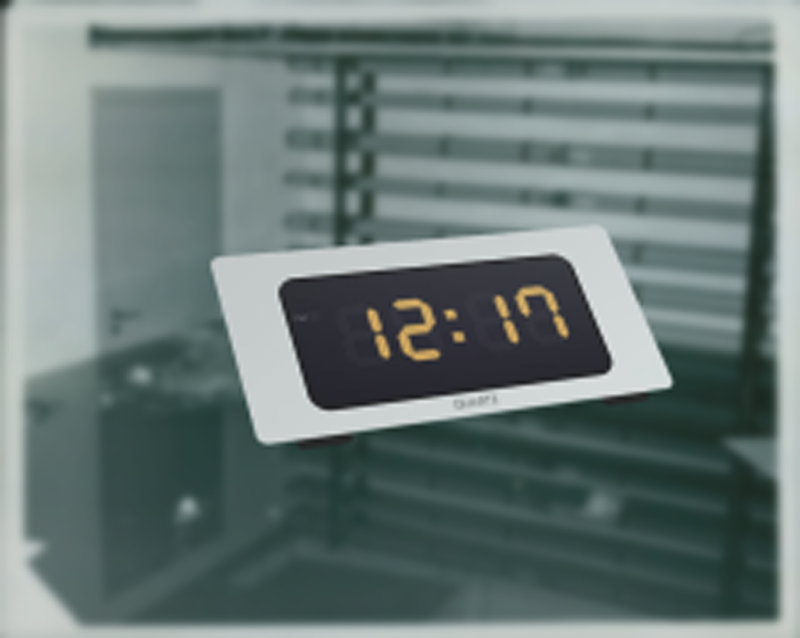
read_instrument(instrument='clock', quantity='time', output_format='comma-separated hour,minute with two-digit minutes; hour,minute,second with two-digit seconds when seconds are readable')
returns 12,17
